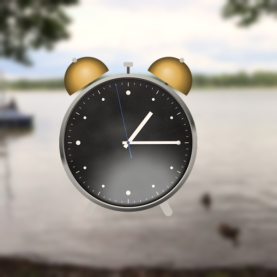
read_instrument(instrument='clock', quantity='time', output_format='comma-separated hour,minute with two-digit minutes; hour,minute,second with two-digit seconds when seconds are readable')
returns 1,14,58
